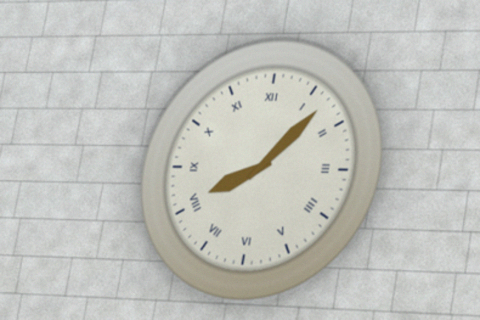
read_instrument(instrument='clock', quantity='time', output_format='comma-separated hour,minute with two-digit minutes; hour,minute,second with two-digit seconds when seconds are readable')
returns 8,07
